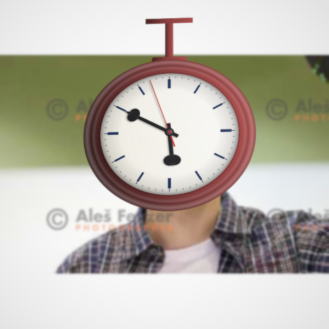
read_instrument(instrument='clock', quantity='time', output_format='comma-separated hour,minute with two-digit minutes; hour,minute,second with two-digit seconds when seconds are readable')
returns 5,49,57
